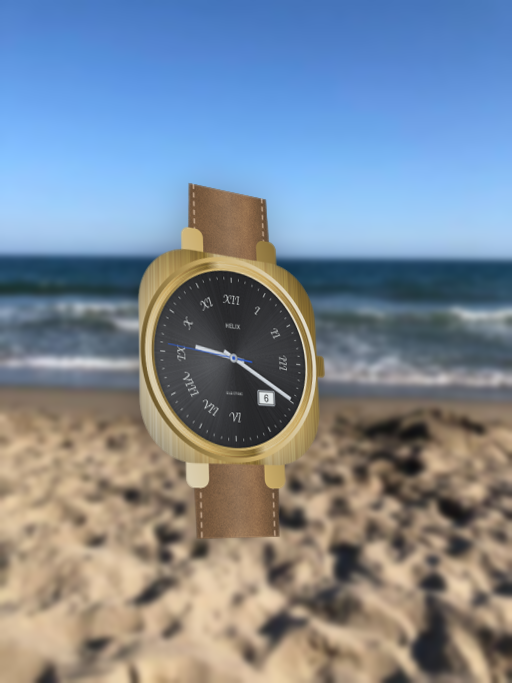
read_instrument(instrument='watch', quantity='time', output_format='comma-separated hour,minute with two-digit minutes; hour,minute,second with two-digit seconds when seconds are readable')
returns 9,19,46
